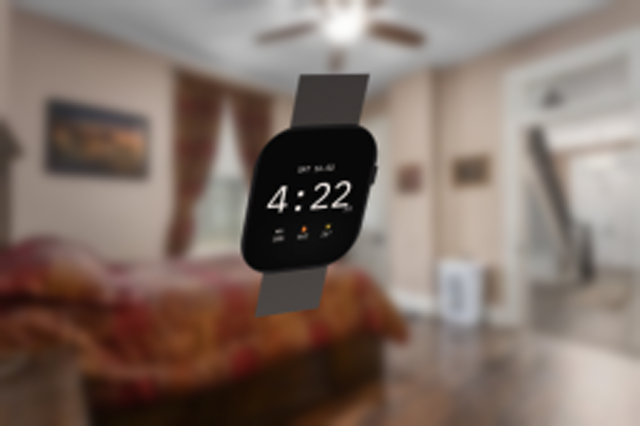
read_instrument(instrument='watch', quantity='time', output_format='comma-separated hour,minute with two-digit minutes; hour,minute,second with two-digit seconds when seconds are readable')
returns 4,22
